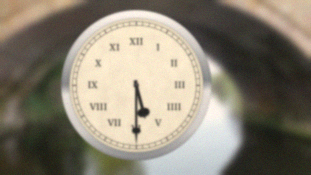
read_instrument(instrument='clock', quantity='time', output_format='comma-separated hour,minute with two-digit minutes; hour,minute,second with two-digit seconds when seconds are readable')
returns 5,30
